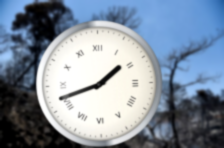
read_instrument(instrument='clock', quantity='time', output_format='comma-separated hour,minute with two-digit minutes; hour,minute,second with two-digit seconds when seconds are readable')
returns 1,42
